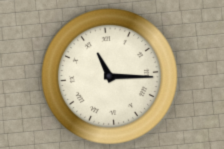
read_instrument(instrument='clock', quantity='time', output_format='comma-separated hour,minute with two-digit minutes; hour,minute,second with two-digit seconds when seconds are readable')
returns 11,16
